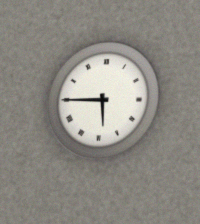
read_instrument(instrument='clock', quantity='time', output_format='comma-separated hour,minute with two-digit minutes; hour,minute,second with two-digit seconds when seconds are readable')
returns 5,45
